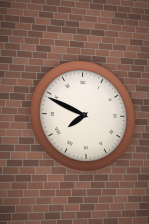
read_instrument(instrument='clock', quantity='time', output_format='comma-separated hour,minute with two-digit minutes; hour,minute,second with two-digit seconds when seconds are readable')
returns 7,49
